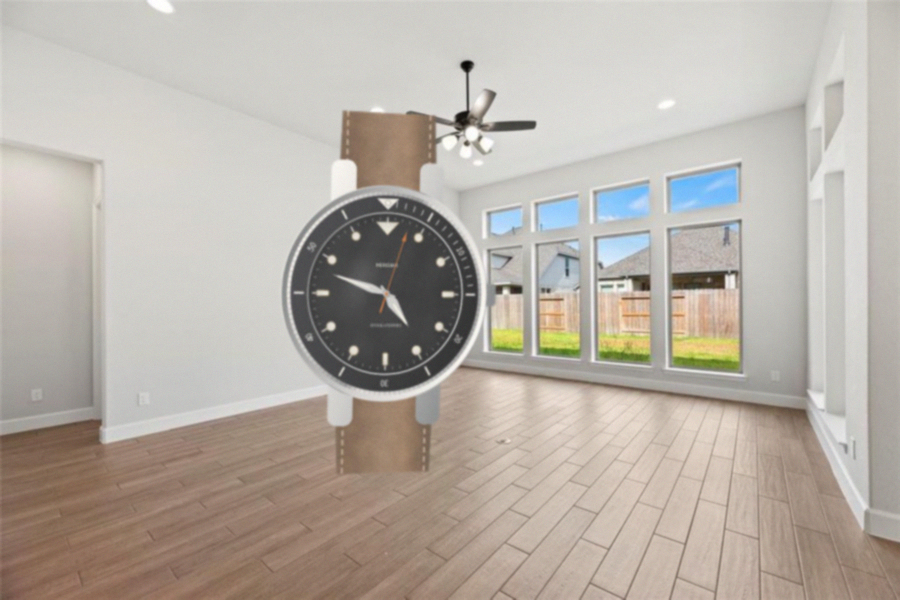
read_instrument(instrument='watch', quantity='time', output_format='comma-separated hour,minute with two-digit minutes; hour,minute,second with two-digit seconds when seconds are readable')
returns 4,48,03
